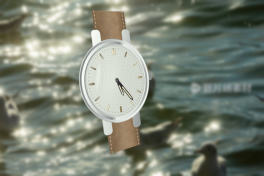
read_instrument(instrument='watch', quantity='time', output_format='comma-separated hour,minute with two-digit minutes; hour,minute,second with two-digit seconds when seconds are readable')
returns 5,24
